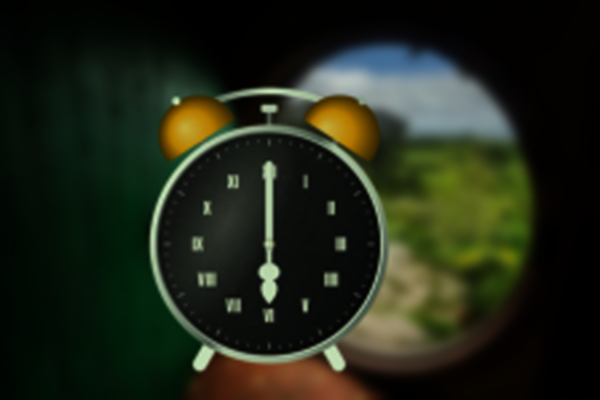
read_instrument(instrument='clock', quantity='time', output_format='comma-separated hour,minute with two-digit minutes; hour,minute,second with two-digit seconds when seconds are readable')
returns 6,00
